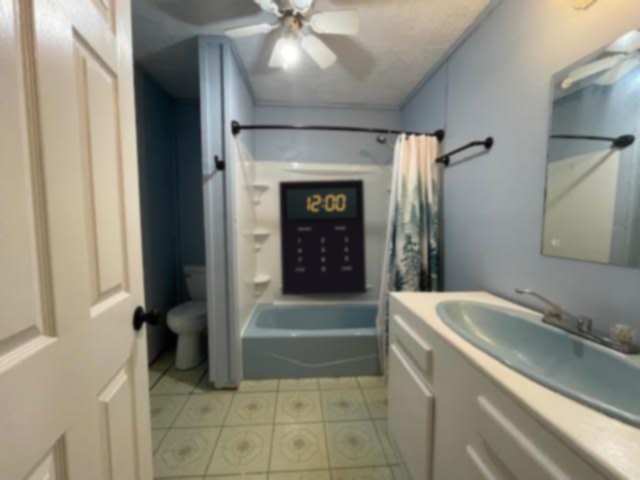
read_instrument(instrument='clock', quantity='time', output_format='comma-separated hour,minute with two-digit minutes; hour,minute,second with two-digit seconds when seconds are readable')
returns 12,00
